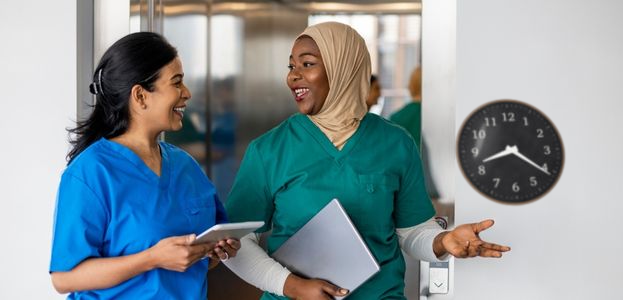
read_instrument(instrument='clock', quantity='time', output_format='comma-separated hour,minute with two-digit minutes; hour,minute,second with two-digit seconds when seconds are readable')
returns 8,21
